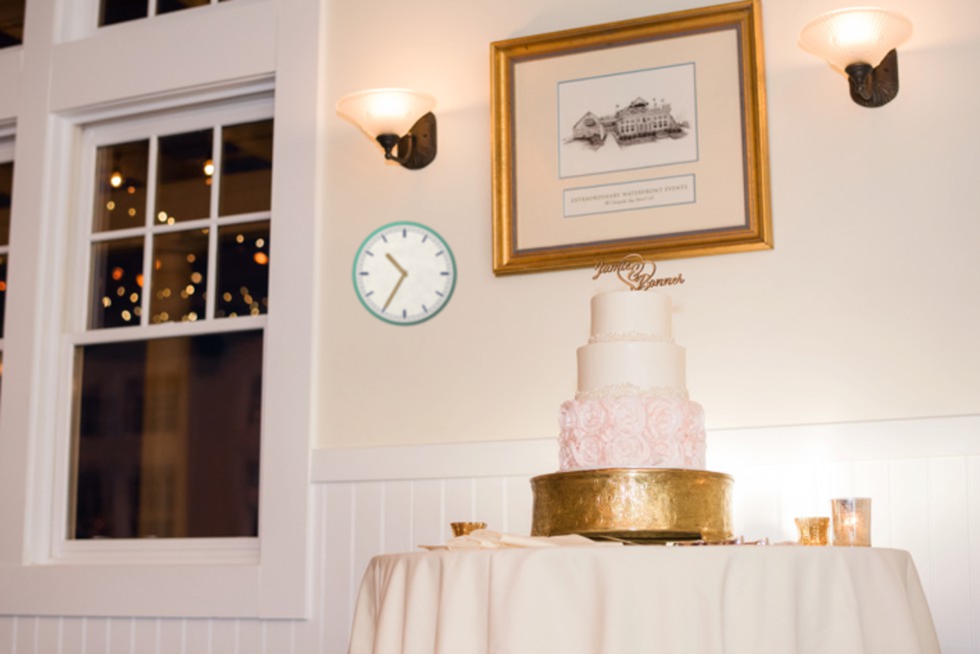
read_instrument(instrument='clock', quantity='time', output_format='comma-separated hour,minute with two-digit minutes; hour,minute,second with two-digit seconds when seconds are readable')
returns 10,35
